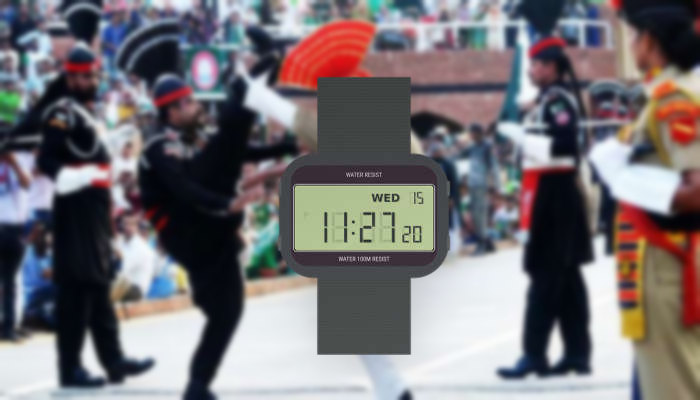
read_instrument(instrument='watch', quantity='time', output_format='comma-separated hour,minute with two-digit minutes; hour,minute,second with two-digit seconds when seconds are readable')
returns 11,27,20
